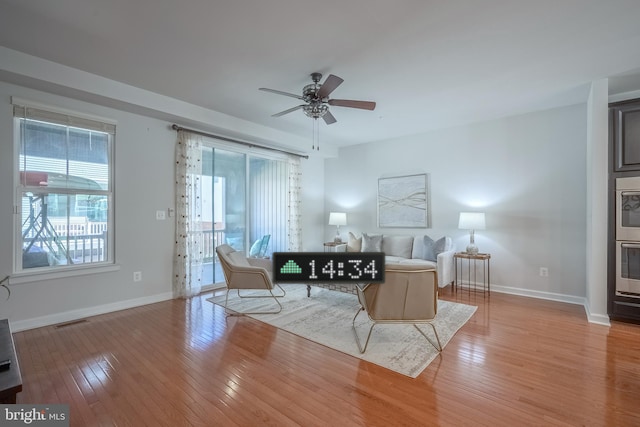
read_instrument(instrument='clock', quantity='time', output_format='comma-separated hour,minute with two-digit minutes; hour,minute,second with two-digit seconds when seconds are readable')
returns 14,34
